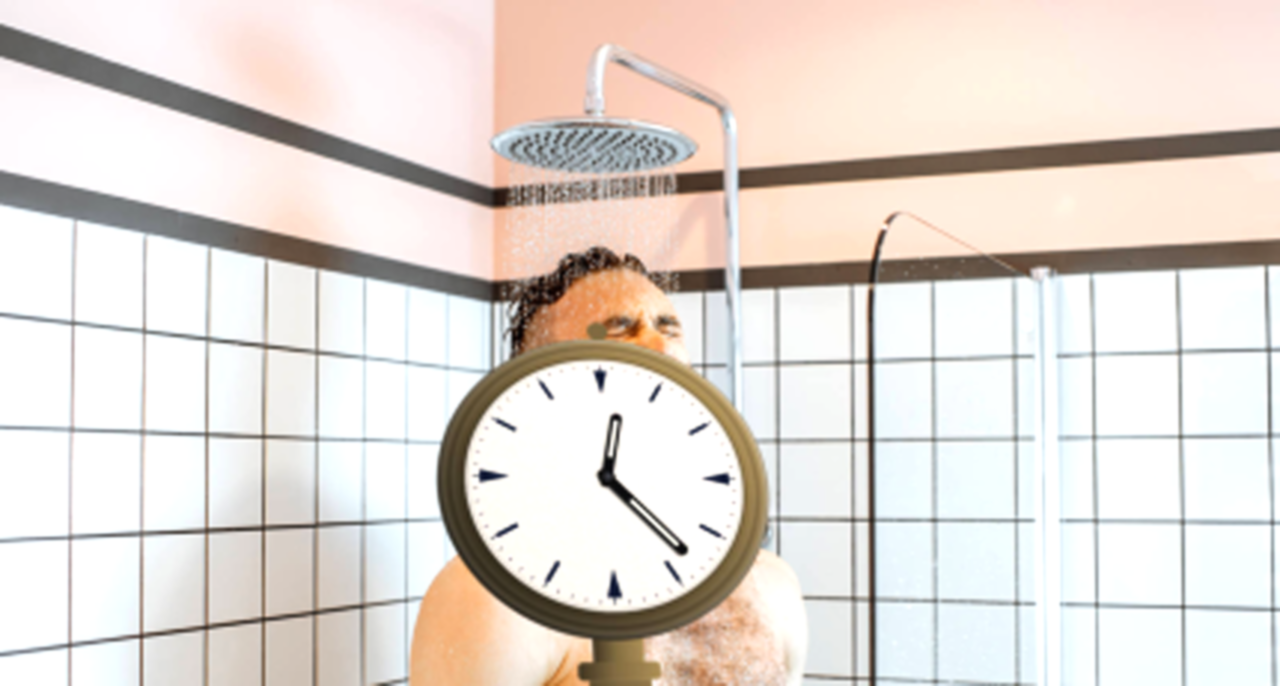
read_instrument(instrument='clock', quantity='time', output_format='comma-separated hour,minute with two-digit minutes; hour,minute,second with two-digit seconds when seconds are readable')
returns 12,23
